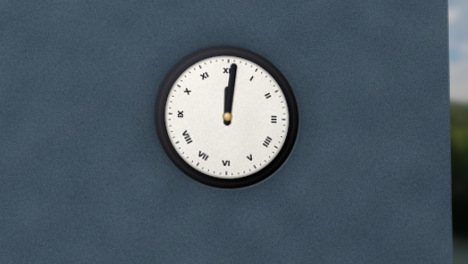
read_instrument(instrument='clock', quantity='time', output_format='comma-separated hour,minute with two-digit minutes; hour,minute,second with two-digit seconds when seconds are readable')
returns 12,01
